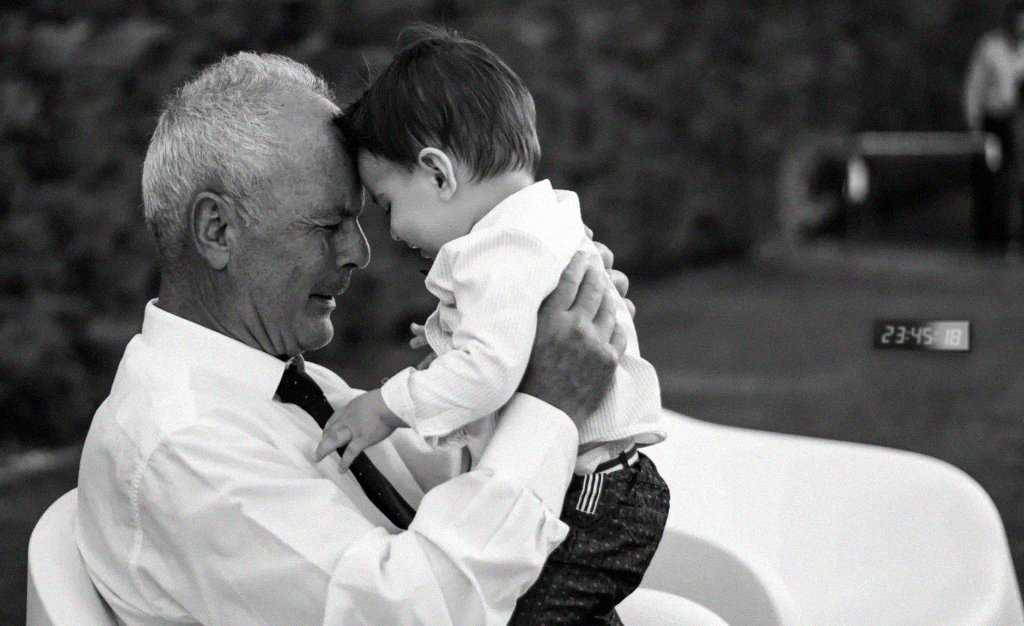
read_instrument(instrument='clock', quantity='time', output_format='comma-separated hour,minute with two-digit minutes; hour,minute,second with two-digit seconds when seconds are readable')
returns 23,45,18
